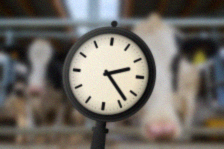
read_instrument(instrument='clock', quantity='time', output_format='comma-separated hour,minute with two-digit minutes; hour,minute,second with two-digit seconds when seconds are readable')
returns 2,23
